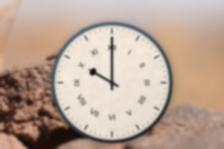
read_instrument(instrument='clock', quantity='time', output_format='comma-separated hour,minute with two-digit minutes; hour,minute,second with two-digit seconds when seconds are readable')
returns 10,00
